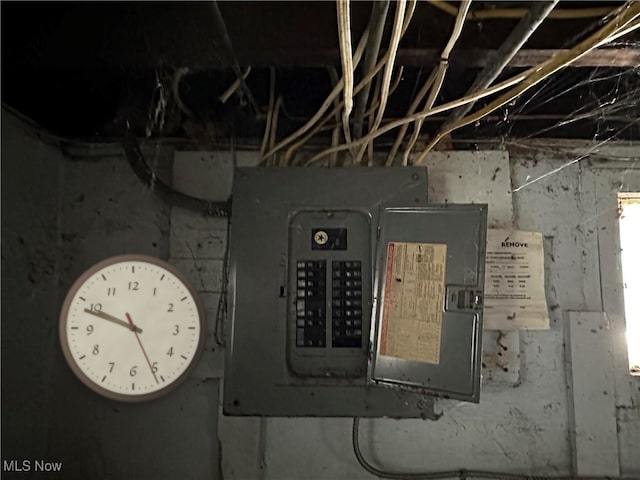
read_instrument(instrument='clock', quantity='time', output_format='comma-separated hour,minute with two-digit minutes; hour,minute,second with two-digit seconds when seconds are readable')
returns 9,48,26
